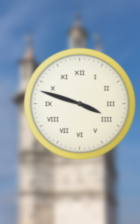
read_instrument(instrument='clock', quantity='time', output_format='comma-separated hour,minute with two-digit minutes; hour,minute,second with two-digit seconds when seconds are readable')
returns 3,48
